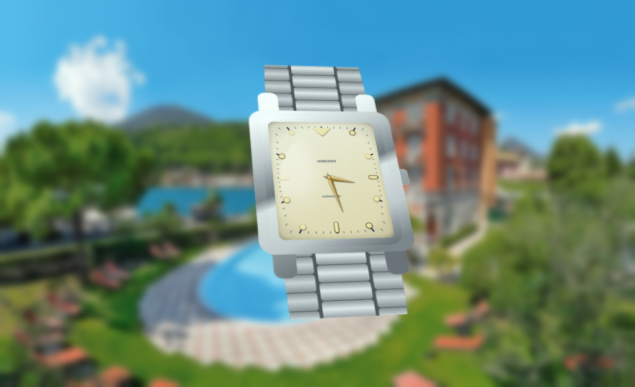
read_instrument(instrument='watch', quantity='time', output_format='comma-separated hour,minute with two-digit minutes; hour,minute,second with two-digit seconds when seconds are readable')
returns 3,28
